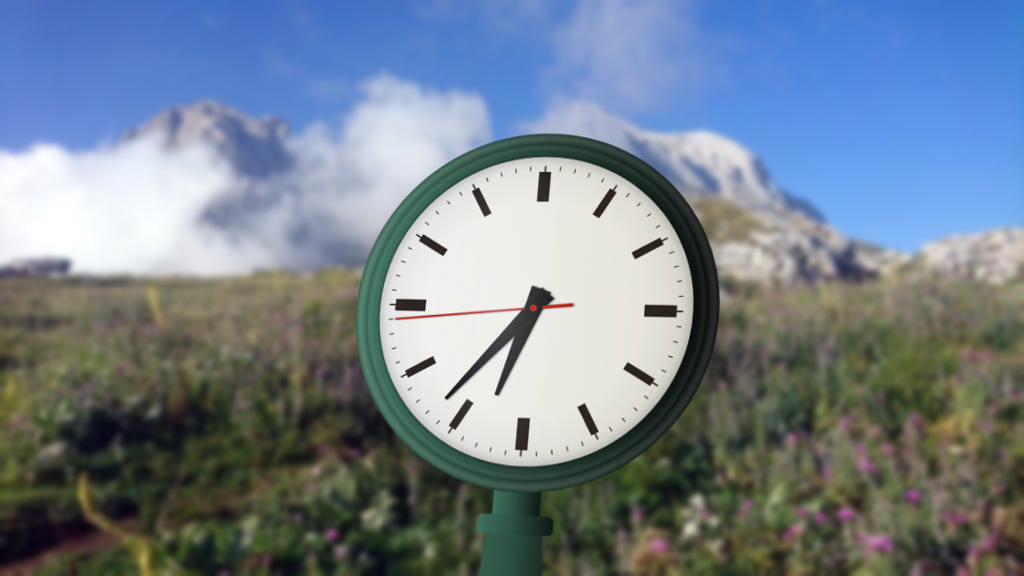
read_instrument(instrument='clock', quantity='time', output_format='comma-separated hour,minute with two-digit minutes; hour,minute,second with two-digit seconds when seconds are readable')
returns 6,36,44
